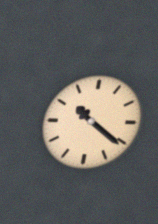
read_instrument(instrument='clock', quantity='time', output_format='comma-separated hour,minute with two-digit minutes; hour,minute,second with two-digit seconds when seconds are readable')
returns 10,21
